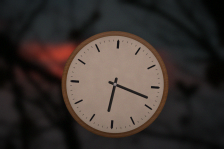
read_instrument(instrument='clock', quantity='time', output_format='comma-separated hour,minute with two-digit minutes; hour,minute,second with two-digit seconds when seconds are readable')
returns 6,18
